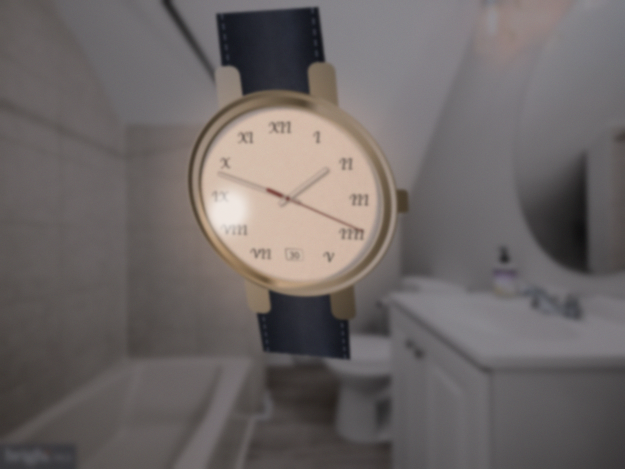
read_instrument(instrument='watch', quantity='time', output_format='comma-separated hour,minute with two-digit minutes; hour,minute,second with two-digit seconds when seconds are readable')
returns 1,48,19
